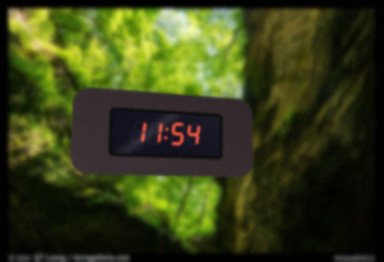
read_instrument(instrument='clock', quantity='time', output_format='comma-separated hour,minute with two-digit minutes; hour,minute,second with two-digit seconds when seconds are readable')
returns 11,54
